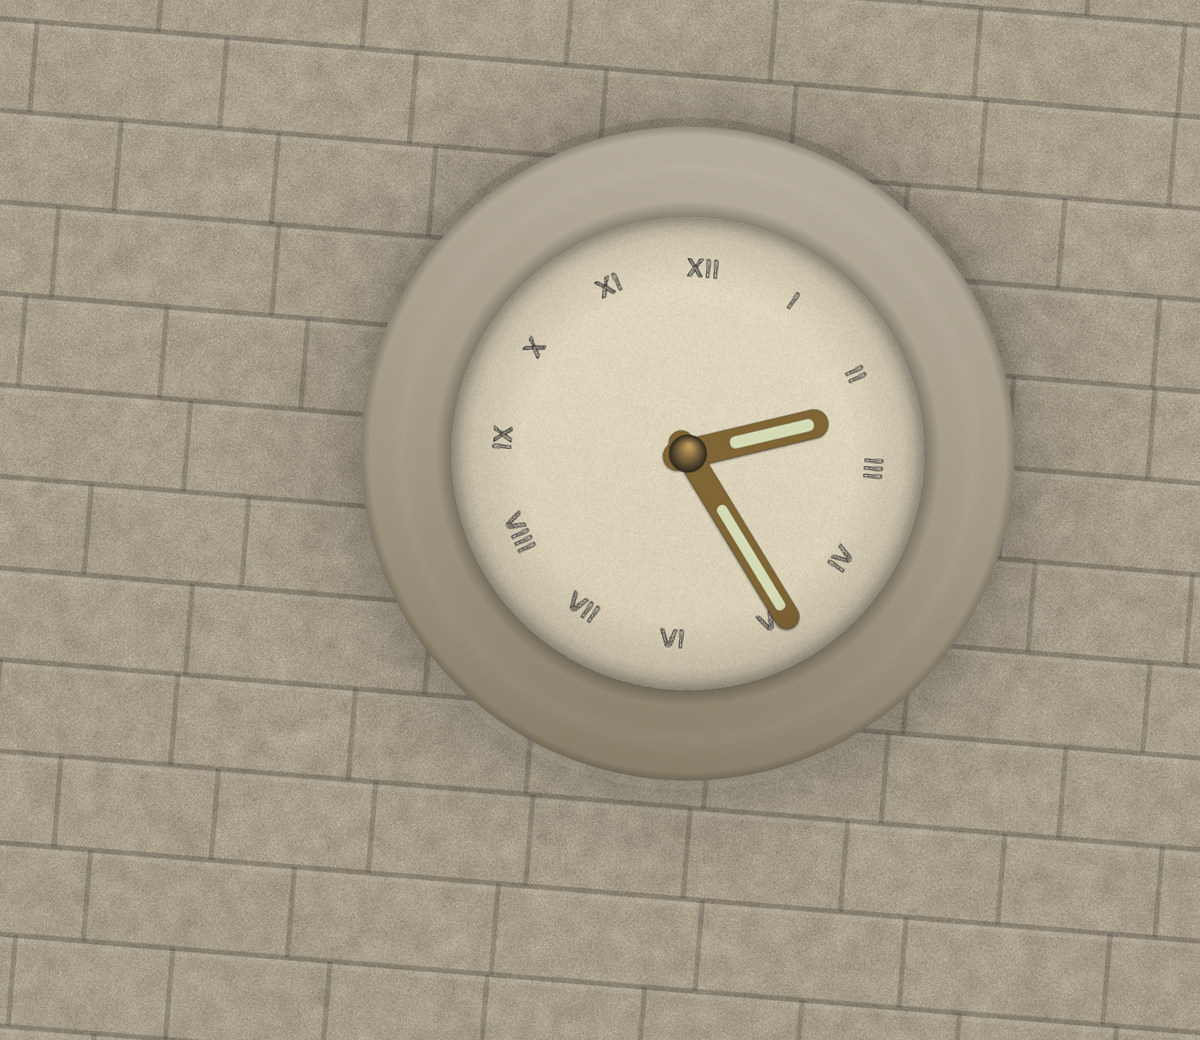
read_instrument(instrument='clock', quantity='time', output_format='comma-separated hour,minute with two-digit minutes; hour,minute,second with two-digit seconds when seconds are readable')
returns 2,24
